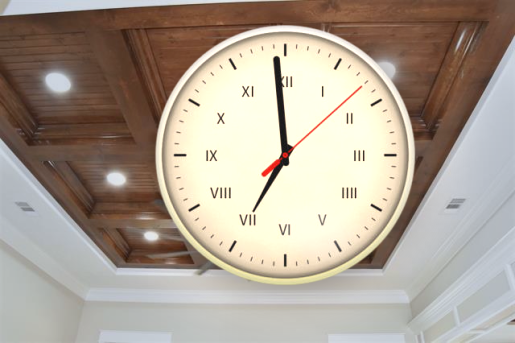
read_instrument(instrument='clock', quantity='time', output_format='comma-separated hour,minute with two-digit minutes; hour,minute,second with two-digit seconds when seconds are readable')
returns 6,59,08
